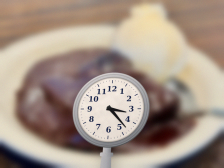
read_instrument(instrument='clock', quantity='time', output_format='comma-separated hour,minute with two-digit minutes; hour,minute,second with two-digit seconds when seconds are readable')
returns 3,23
